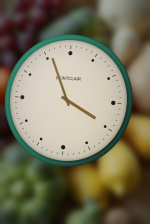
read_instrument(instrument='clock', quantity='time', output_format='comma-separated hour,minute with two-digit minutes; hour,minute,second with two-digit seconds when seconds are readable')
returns 3,56
